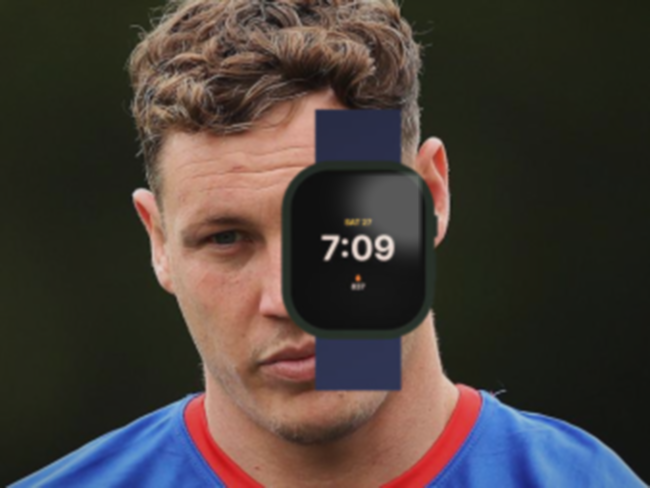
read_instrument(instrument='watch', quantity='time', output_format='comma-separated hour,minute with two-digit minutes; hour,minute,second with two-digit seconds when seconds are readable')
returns 7,09
